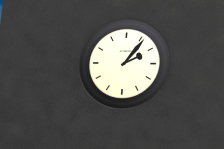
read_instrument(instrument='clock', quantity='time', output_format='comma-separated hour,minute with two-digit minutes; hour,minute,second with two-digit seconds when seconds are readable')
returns 2,06
